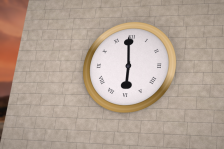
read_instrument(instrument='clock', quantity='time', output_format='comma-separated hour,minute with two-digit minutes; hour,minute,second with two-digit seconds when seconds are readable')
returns 5,59
